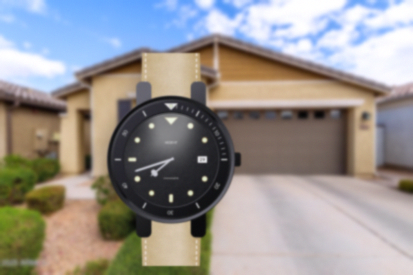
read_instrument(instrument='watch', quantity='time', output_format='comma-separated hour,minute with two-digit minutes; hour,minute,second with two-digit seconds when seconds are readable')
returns 7,42
